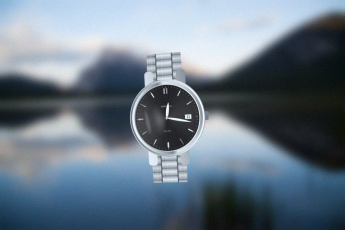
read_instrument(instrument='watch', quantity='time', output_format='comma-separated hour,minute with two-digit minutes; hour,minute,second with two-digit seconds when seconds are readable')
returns 12,17
